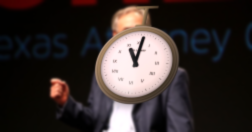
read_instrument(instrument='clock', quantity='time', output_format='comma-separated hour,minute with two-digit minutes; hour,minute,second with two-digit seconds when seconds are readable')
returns 11,01
